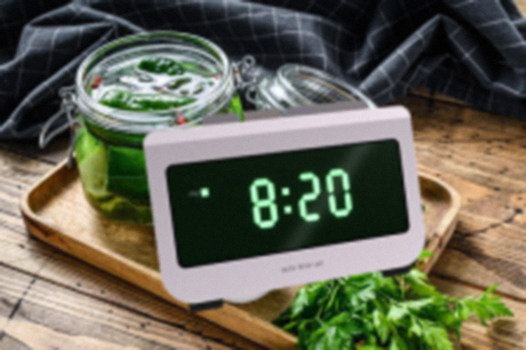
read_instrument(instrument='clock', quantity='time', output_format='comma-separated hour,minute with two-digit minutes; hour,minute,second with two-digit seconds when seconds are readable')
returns 8,20
